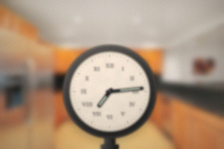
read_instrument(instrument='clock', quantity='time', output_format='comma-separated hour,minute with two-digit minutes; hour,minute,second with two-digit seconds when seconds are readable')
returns 7,14
